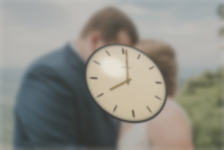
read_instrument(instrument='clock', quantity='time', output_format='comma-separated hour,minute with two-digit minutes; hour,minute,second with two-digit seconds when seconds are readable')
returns 8,01
